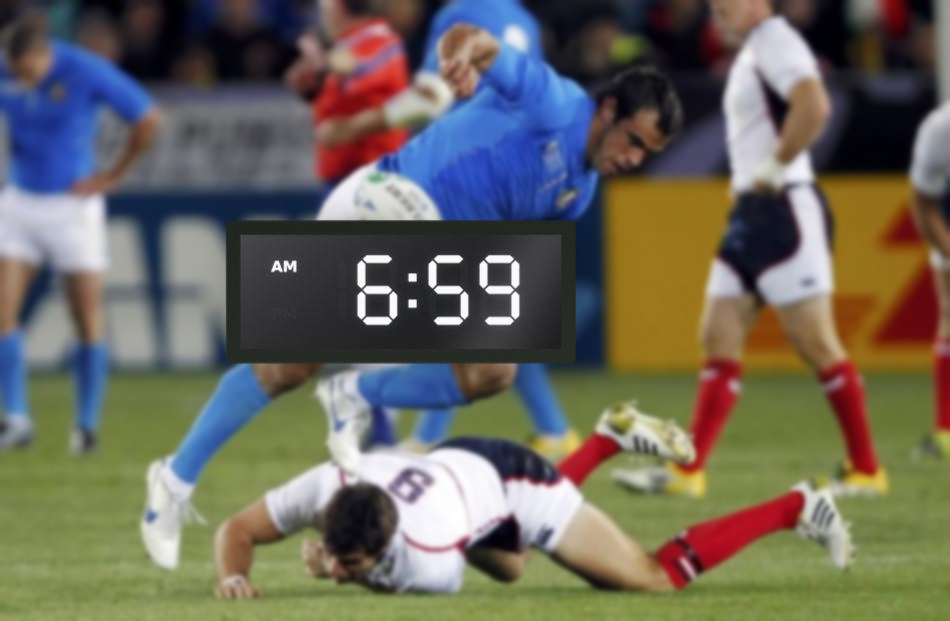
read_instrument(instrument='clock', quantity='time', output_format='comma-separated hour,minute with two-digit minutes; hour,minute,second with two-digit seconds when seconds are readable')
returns 6,59
